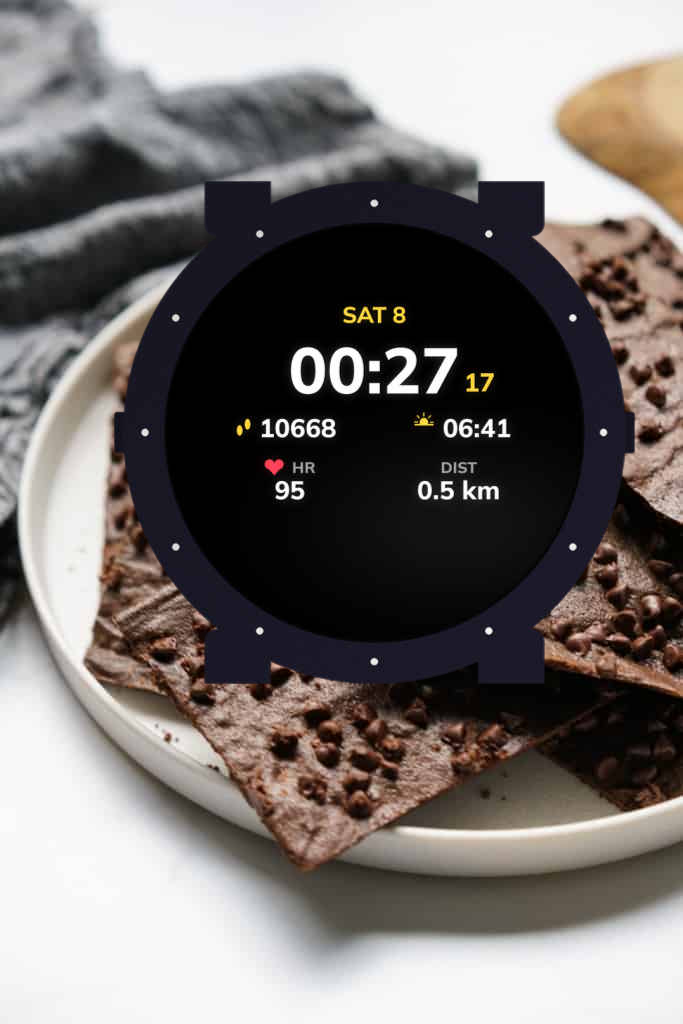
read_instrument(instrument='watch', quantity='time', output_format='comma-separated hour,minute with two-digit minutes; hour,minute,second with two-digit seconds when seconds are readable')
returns 0,27,17
